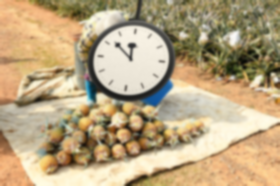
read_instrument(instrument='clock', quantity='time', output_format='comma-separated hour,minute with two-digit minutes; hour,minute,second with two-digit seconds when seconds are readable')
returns 11,52
